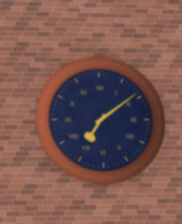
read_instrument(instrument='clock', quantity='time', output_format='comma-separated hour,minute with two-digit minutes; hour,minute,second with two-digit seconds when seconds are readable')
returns 7,09
